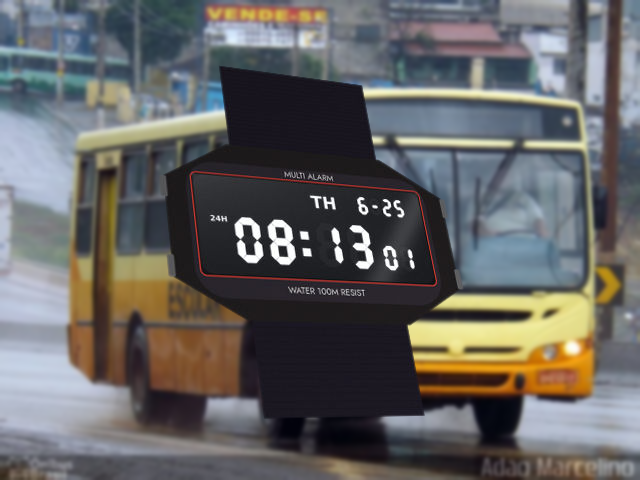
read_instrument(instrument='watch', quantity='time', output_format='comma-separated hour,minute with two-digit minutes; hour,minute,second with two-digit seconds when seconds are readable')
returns 8,13,01
